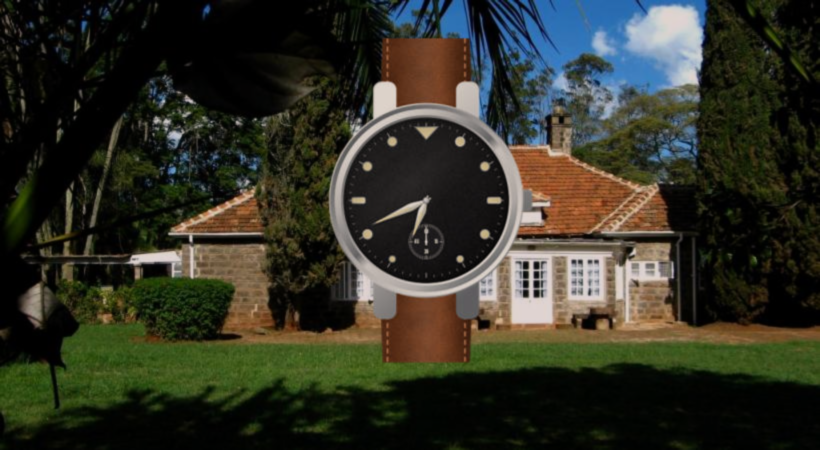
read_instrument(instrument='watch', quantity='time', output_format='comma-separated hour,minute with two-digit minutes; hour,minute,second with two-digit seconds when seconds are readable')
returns 6,41
